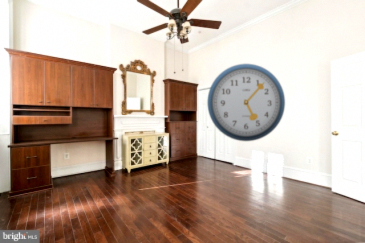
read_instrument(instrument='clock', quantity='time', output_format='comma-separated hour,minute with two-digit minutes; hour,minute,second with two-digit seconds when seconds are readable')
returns 5,07
